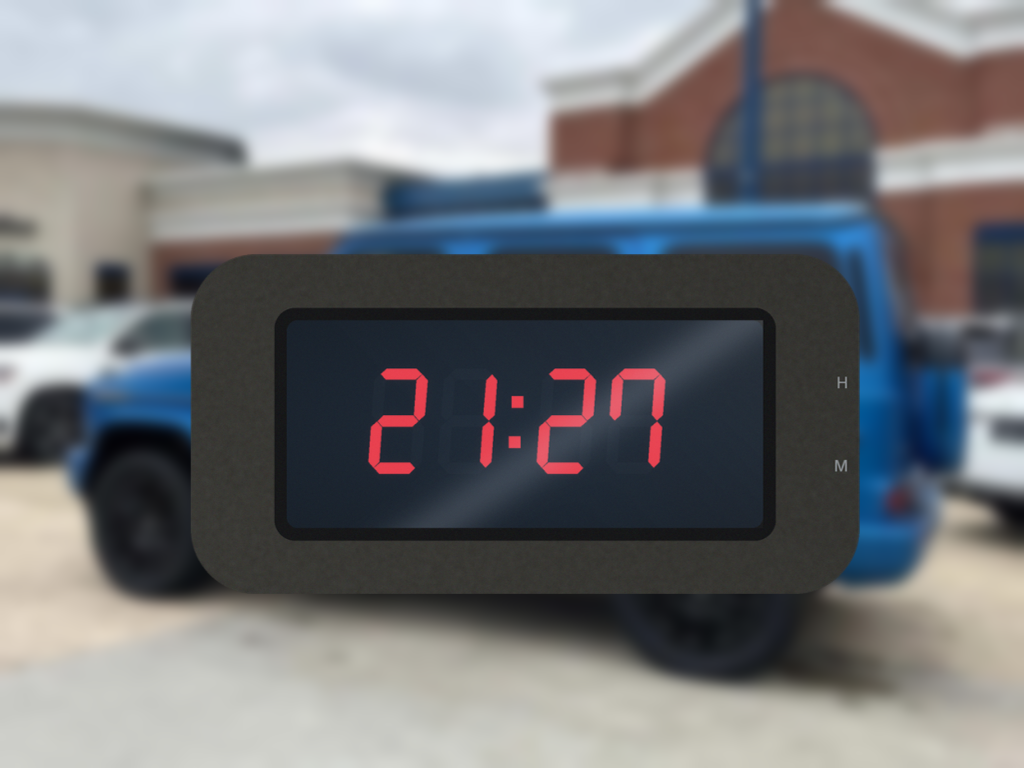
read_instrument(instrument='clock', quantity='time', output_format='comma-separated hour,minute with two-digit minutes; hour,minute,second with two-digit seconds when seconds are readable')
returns 21,27
